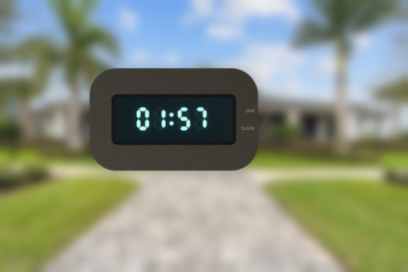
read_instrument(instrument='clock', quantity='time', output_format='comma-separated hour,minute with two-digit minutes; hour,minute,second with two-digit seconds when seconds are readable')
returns 1,57
